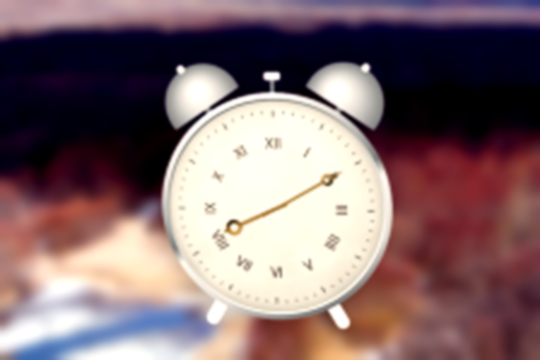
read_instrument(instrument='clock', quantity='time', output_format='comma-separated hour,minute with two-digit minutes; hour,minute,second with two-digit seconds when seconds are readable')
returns 8,10
